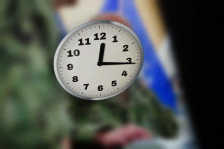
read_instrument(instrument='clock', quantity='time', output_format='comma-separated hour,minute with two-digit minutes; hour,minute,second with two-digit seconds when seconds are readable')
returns 12,16
